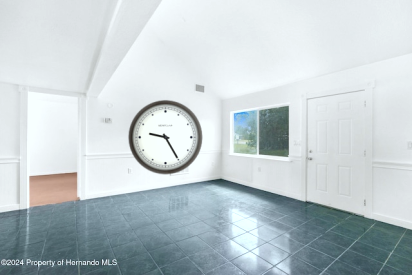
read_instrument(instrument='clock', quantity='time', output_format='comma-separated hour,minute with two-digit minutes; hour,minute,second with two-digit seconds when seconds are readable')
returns 9,25
